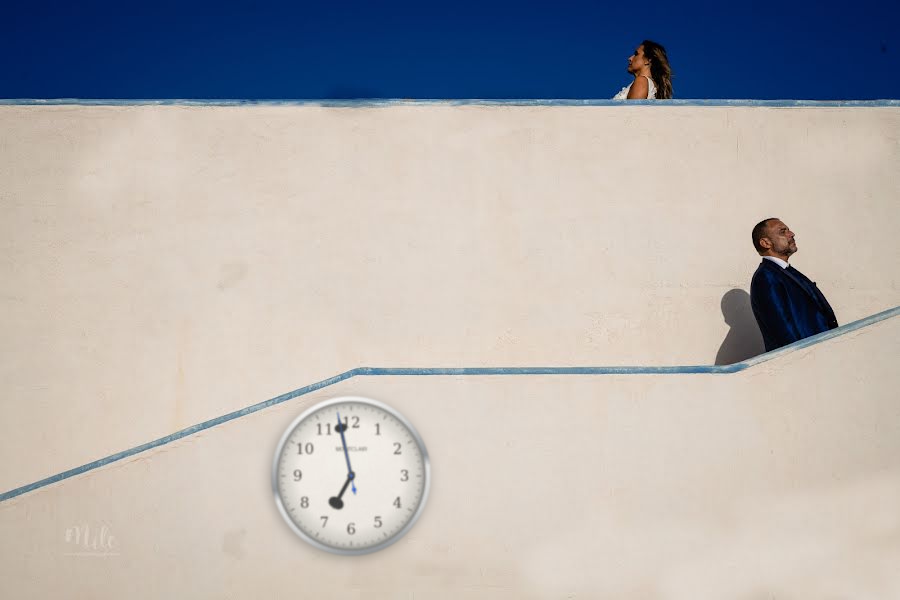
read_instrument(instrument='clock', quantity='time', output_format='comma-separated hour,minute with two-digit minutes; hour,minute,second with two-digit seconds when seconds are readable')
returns 6,57,58
